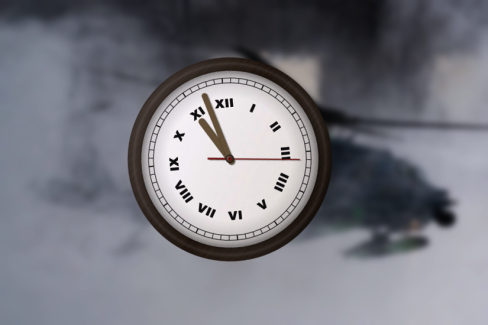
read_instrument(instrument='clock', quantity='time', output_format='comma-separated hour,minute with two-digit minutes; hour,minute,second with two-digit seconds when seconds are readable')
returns 10,57,16
